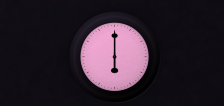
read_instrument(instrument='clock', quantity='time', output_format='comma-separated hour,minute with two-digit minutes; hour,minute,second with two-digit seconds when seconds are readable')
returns 6,00
